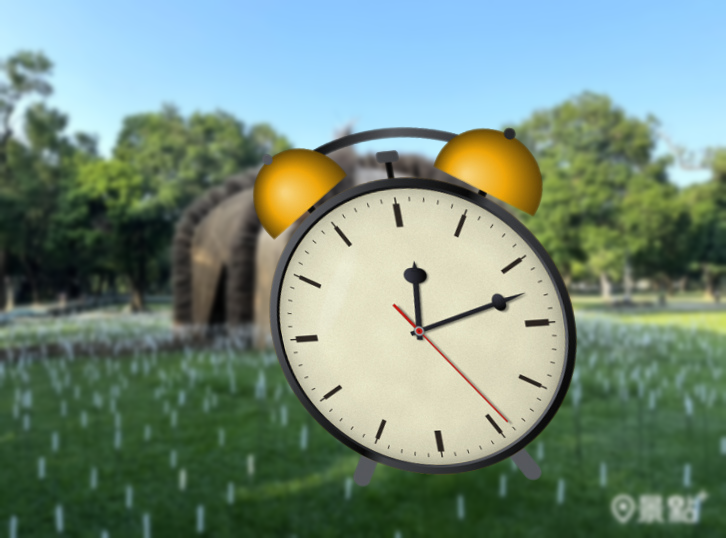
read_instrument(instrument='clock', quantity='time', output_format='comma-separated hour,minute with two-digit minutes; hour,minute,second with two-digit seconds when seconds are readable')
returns 12,12,24
